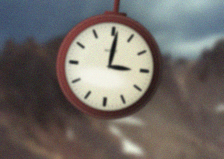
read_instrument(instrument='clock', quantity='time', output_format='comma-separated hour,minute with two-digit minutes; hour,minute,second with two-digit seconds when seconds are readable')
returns 3,01
